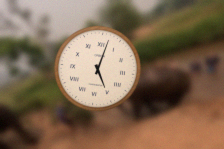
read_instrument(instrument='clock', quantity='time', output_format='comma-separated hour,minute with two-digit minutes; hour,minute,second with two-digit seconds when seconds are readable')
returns 5,02
